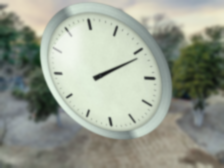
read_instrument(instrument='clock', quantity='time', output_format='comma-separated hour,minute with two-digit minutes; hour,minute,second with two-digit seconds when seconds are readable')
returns 2,11
